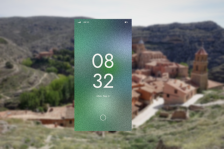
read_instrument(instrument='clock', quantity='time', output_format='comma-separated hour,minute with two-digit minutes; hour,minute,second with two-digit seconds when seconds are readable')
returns 8,32
